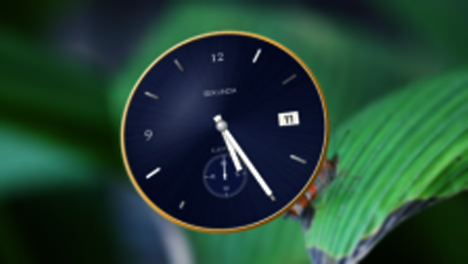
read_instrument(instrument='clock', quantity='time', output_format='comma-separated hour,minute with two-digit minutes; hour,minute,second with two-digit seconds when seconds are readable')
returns 5,25
